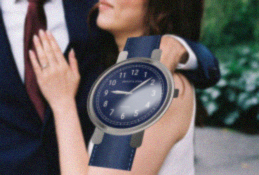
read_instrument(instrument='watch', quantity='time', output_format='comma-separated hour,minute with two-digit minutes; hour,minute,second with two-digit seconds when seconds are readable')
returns 9,08
